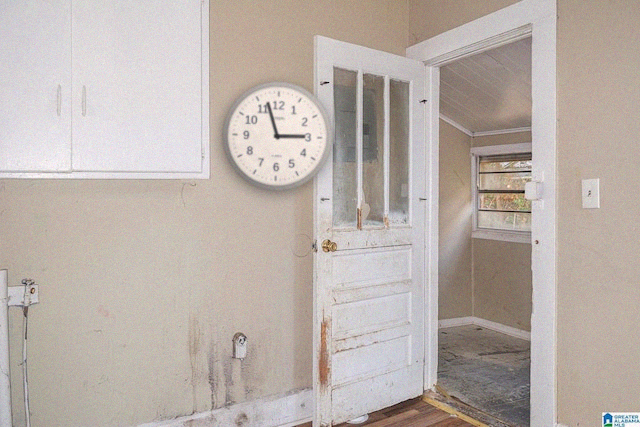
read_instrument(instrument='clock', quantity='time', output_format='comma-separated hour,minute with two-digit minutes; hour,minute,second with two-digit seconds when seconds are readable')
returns 2,57
